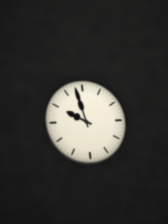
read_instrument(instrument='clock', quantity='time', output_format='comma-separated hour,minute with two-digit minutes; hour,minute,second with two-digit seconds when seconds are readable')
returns 9,58
